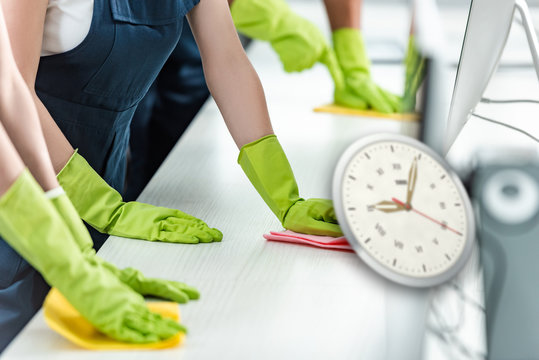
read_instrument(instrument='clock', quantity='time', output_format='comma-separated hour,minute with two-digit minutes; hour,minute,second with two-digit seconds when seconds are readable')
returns 9,04,20
